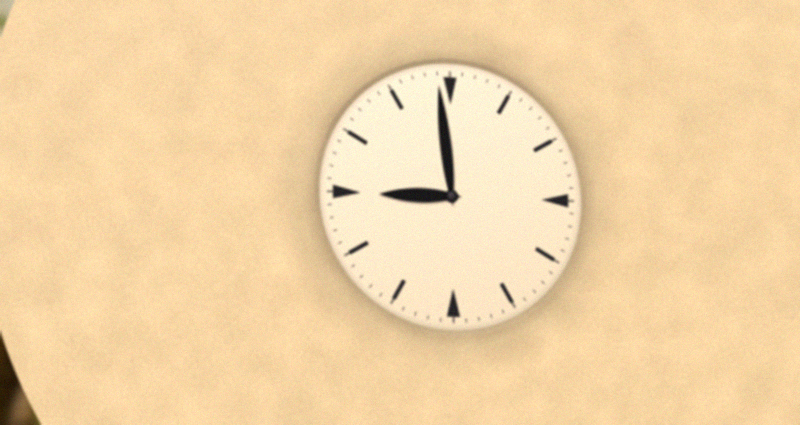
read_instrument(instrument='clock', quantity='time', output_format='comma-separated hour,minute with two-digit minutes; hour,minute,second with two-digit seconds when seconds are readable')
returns 8,59
